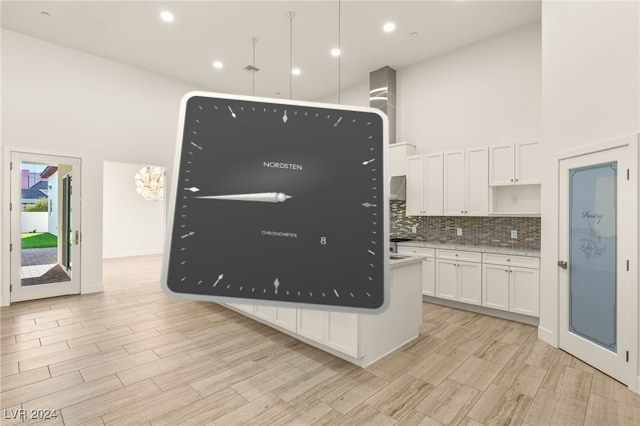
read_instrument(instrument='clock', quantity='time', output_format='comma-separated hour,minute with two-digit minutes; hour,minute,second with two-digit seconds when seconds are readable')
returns 8,44
